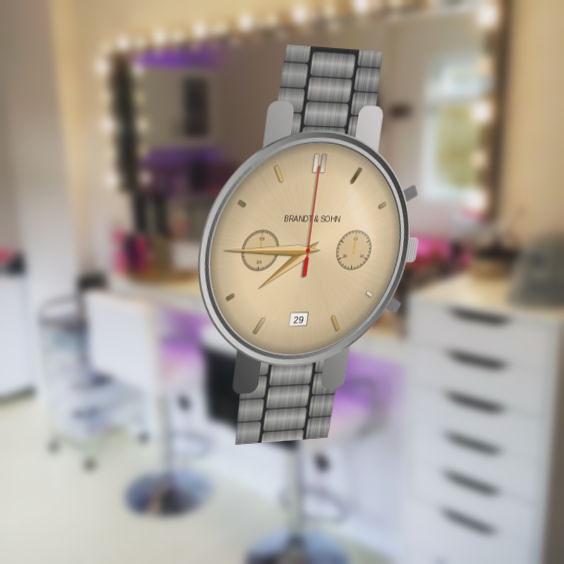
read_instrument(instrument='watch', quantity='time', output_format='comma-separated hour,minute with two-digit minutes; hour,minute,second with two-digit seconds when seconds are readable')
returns 7,45
